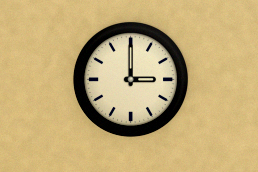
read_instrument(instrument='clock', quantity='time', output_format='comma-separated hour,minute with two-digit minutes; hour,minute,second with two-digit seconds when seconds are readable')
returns 3,00
